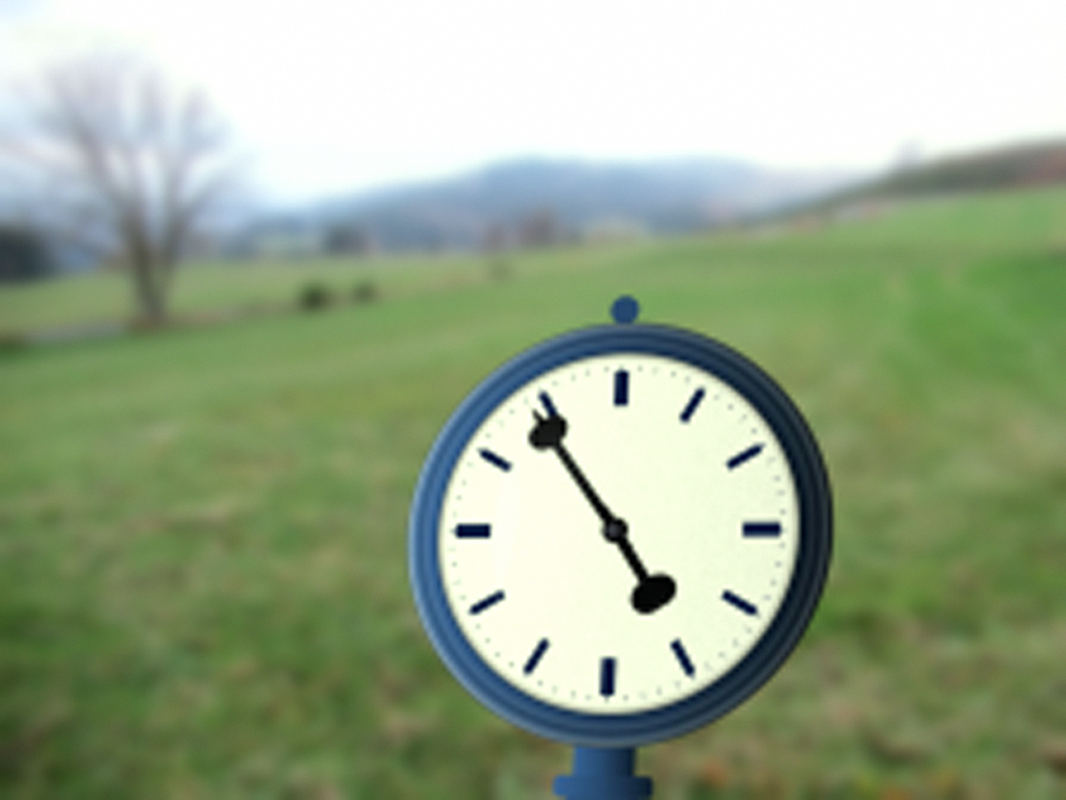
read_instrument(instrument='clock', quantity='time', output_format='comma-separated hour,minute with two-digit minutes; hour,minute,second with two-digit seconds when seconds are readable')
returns 4,54
